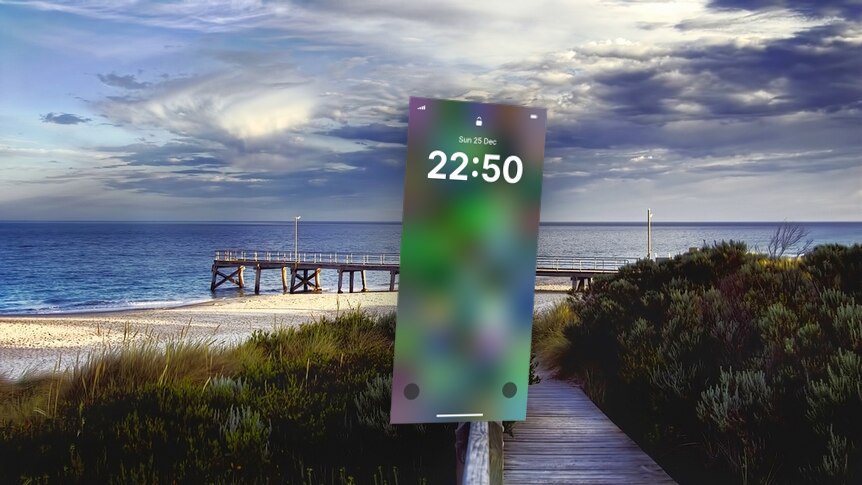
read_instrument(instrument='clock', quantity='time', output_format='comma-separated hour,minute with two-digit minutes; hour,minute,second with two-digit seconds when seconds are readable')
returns 22,50
